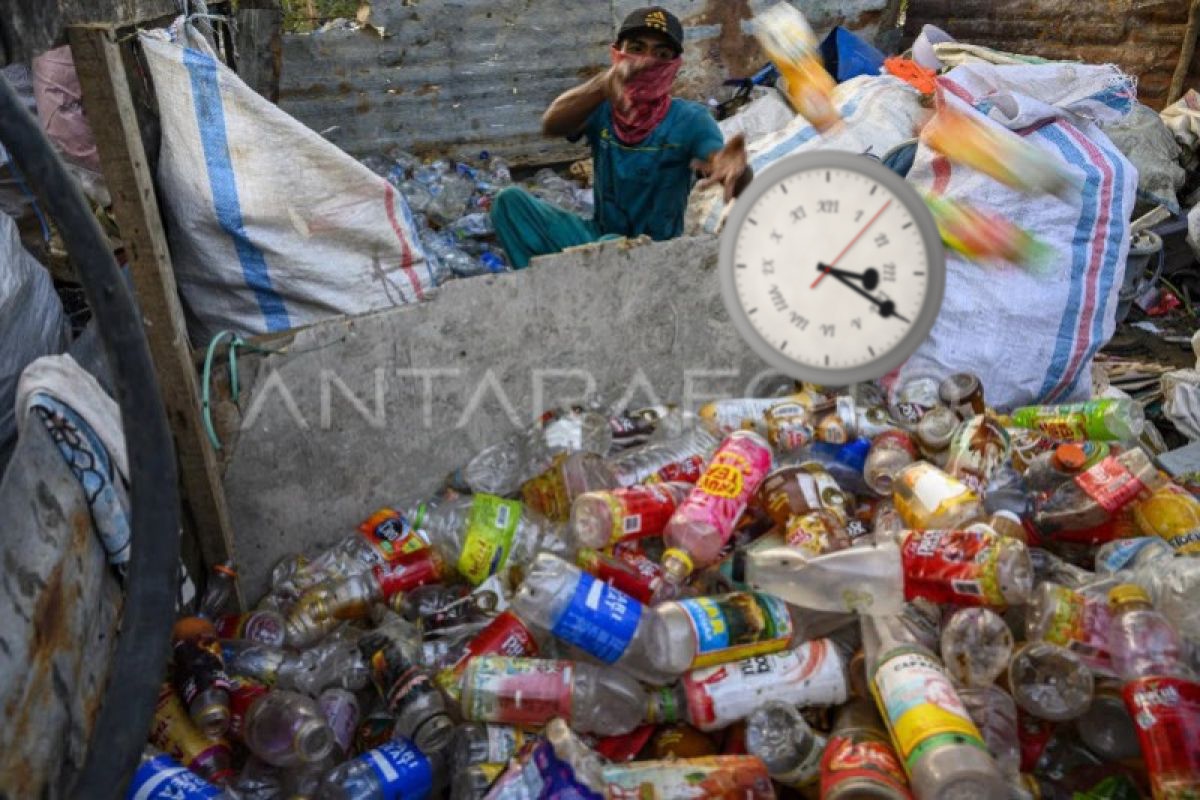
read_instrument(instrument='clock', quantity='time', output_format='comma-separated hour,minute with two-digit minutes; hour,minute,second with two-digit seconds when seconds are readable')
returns 3,20,07
